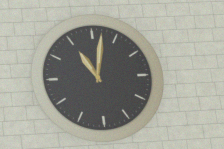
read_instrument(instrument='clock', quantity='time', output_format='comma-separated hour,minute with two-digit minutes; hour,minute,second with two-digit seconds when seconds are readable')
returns 11,02
